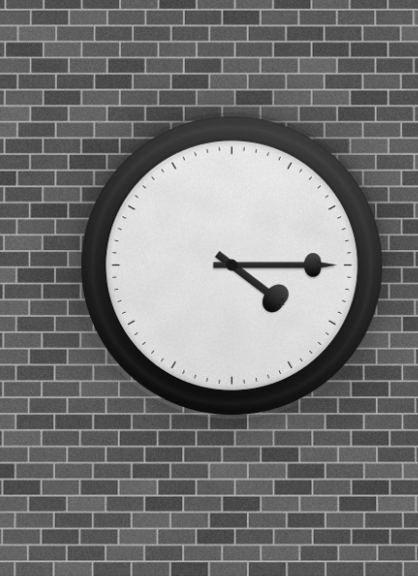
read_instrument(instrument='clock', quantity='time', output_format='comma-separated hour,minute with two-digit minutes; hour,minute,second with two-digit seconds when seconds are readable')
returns 4,15
